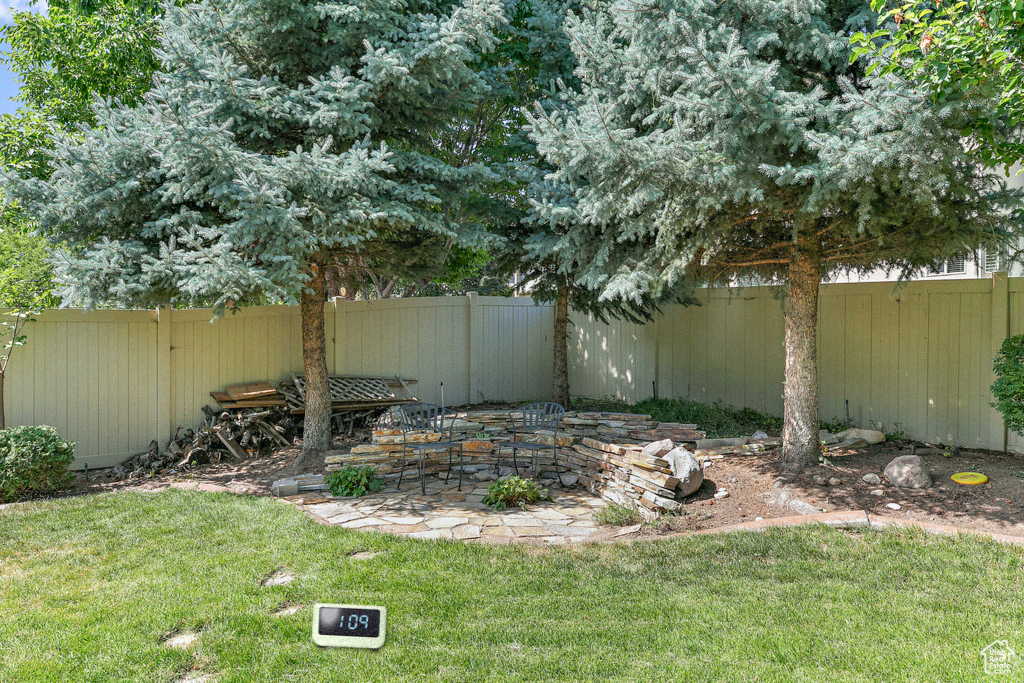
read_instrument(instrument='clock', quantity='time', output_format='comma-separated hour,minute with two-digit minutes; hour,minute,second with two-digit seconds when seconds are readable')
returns 1,09
